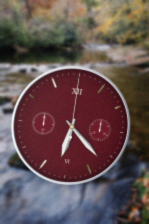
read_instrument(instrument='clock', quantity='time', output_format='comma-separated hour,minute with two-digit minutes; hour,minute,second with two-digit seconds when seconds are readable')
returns 6,22
